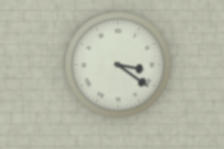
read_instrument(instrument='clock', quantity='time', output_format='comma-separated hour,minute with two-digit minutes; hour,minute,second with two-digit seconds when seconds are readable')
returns 3,21
